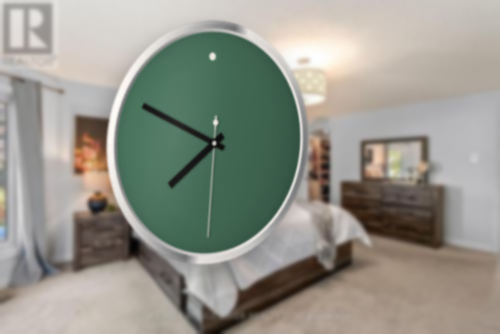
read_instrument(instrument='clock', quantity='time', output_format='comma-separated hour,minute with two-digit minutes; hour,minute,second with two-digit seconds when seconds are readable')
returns 7,49,31
